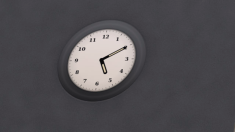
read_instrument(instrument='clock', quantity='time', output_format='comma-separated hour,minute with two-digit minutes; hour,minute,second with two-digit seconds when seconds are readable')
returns 5,10
